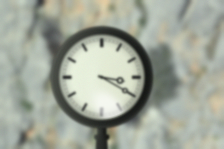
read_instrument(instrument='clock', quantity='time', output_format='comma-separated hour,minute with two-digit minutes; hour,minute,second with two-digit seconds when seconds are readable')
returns 3,20
